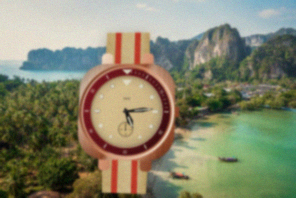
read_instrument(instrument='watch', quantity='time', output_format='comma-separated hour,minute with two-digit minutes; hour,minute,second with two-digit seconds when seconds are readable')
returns 5,14
